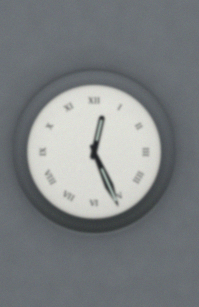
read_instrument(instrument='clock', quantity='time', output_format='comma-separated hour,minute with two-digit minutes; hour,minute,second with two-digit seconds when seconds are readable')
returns 12,26
